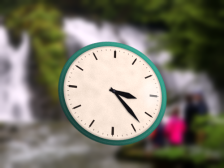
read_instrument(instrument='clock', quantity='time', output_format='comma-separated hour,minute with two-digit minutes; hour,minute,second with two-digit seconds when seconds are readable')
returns 3,23
